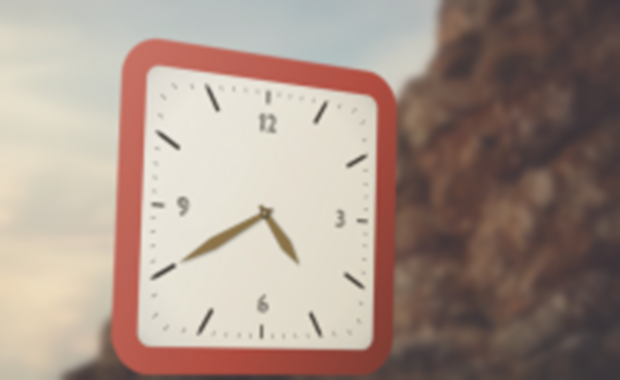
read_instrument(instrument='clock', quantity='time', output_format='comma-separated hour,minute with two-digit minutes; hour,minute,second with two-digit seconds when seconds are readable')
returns 4,40
